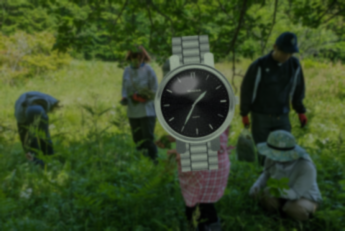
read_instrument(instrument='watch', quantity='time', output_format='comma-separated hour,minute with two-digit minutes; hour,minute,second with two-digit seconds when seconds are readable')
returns 1,35
